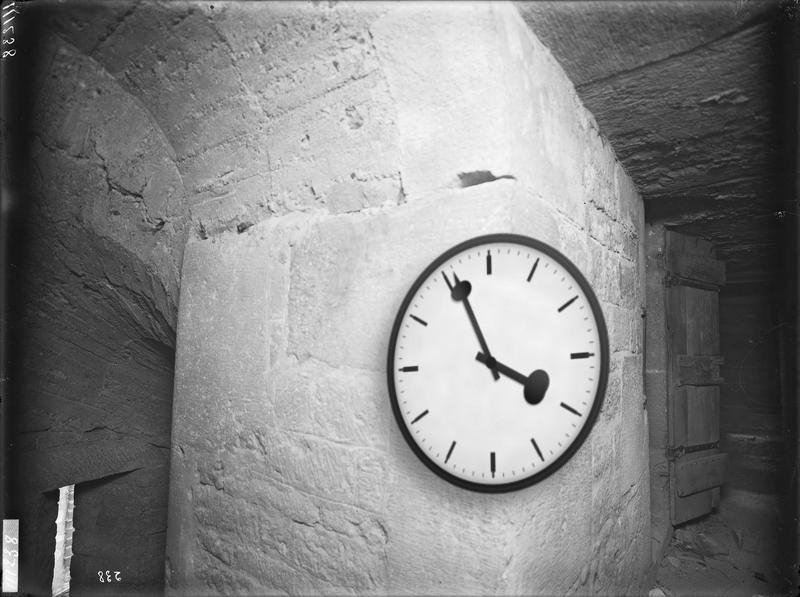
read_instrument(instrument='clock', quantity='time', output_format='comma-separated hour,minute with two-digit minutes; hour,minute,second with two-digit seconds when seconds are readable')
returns 3,56
